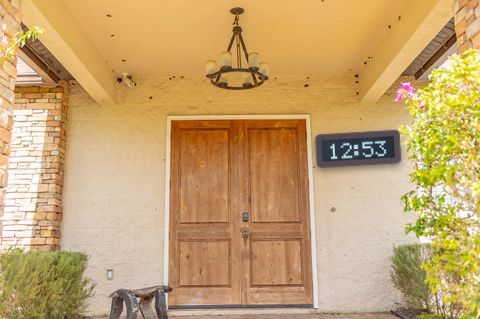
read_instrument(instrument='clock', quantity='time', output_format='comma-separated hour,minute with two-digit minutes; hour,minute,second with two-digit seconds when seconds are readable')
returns 12,53
